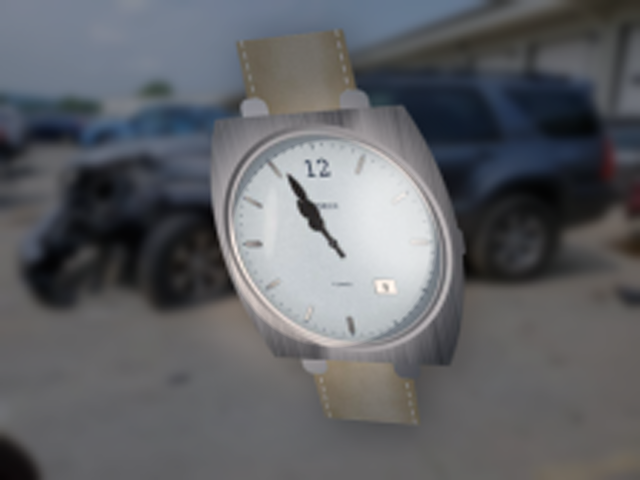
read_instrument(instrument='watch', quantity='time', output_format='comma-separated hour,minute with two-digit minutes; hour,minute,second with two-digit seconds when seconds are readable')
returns 10,56
